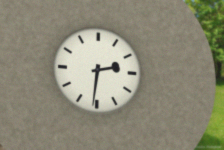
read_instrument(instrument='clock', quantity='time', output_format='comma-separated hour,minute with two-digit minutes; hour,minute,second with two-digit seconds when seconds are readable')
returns 2,31
